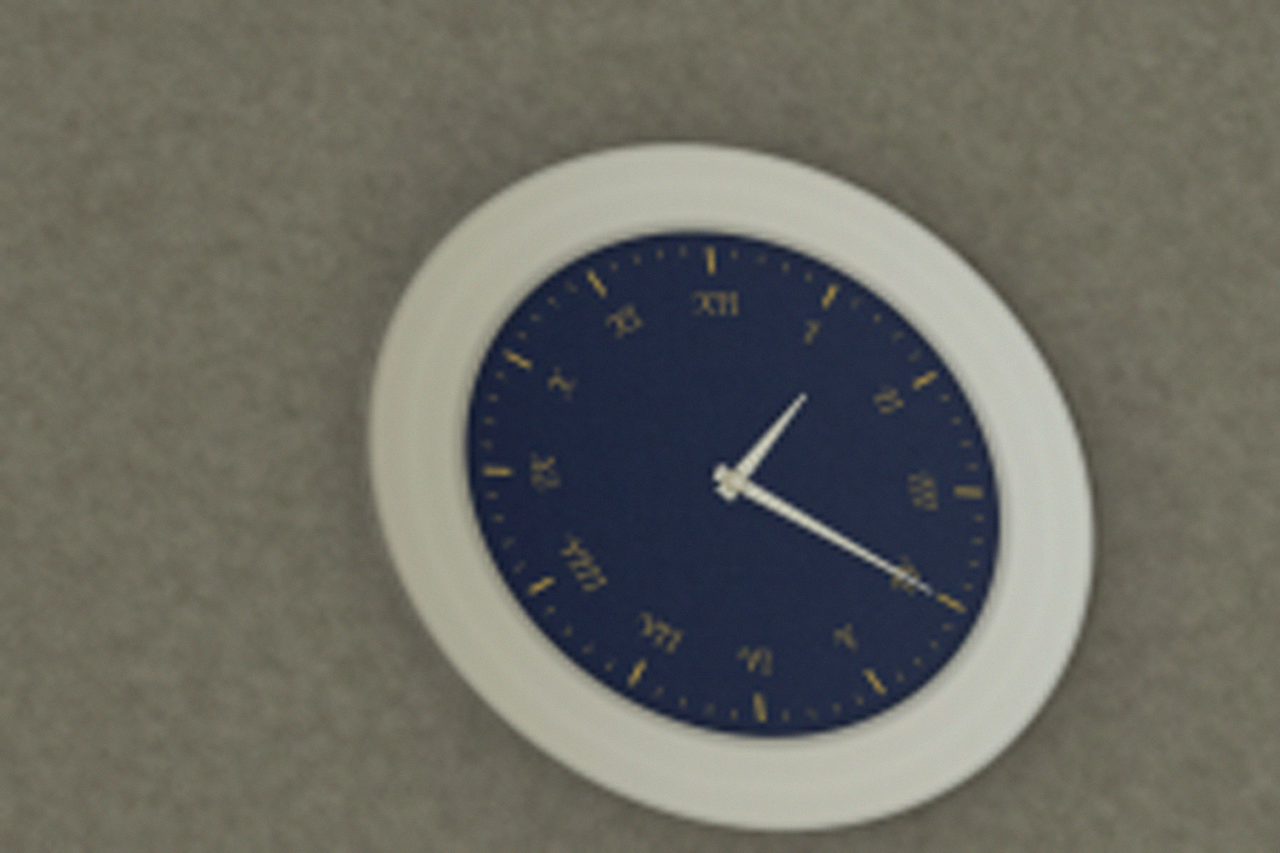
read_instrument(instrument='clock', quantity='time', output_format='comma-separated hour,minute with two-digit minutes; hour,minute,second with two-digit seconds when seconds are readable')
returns 1,20
